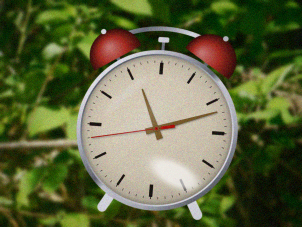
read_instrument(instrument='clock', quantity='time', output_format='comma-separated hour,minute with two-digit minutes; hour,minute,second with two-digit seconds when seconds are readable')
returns 11,11,43
